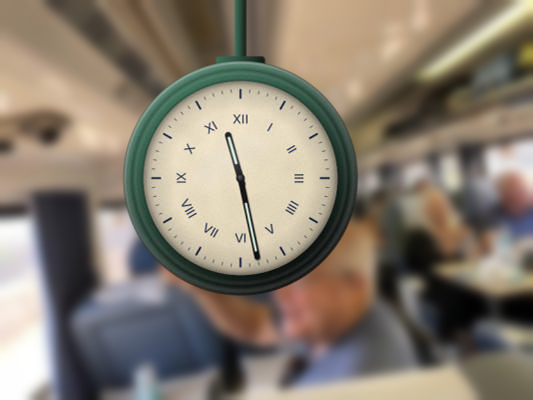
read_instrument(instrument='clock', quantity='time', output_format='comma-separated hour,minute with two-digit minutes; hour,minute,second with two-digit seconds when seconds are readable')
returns 11,28
